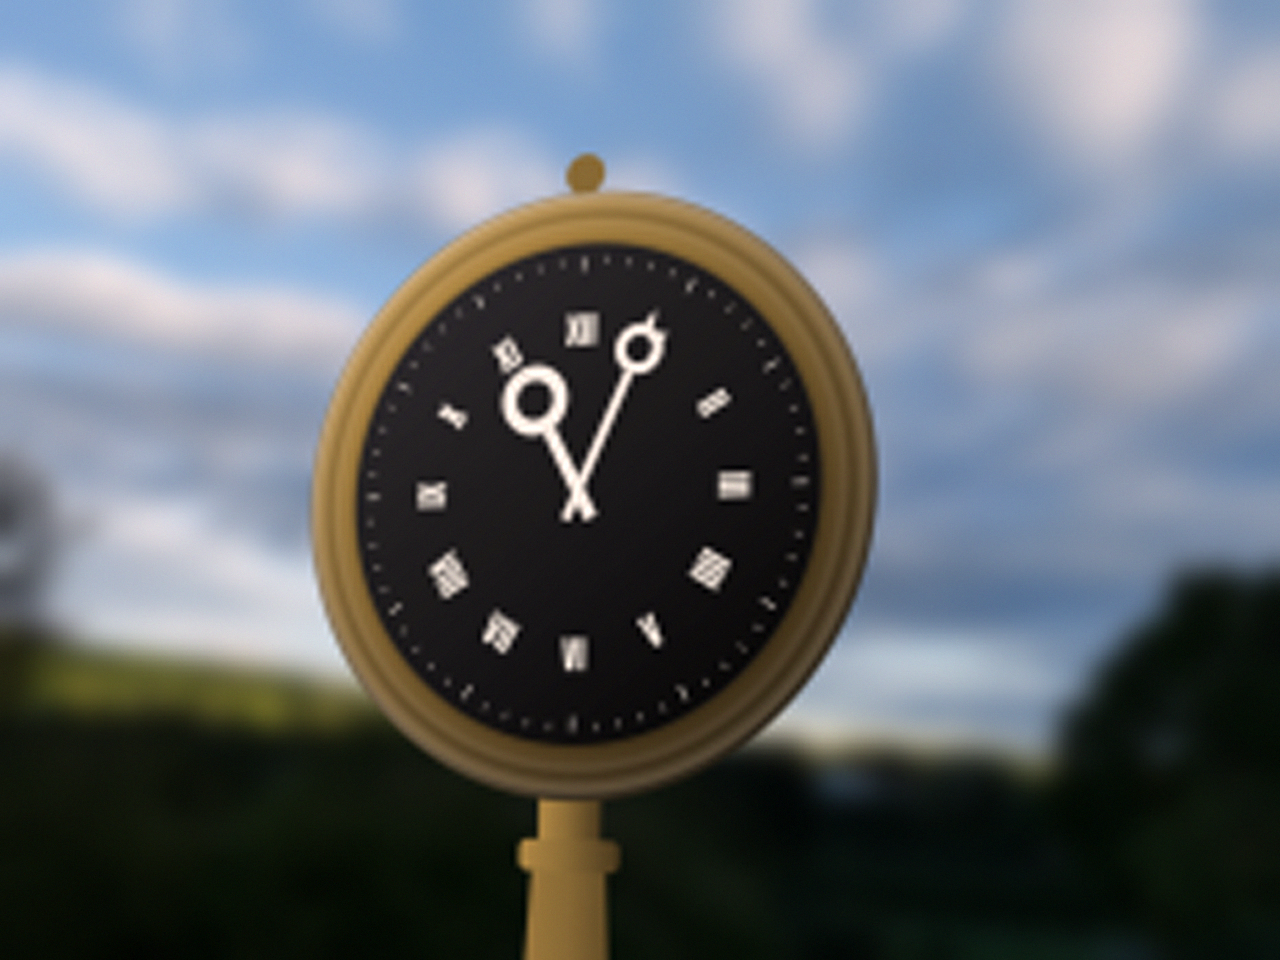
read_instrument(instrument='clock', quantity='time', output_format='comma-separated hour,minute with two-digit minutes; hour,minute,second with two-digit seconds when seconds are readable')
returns 11,04
